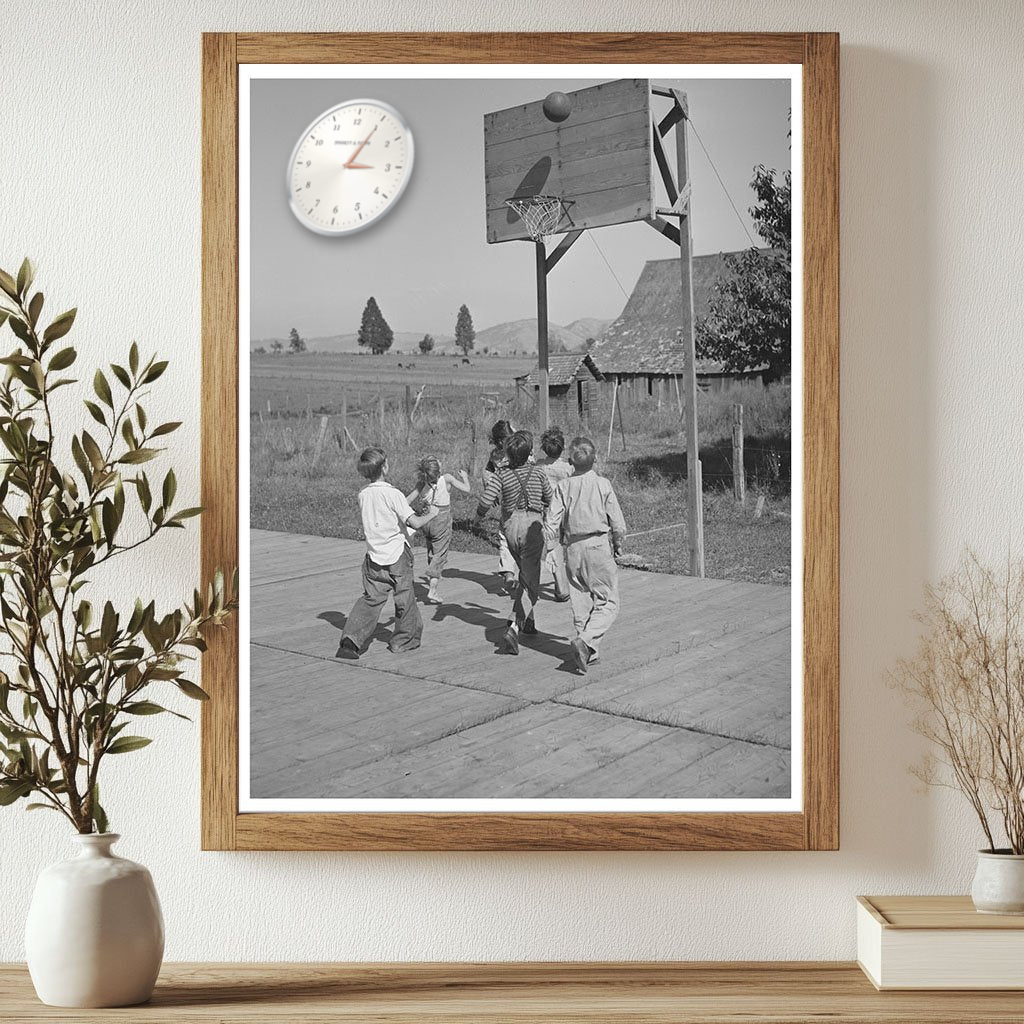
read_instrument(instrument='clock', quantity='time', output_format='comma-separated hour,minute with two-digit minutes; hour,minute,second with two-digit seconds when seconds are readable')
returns 3,05
